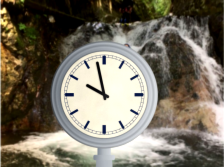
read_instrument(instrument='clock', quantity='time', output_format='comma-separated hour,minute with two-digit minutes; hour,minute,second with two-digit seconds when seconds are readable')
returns 9,58
